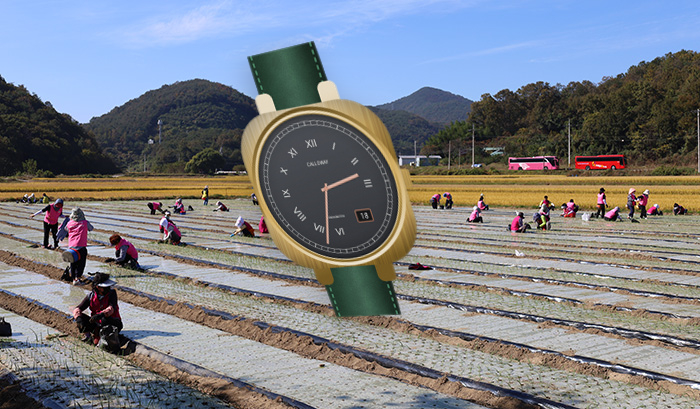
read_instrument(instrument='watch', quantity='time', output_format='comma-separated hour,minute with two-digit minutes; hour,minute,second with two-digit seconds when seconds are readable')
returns 2,33
